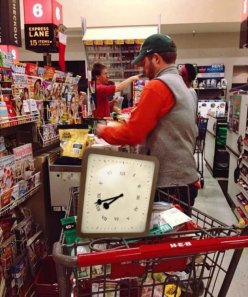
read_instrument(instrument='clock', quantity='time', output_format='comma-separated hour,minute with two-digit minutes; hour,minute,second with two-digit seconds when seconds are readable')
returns 7,42
